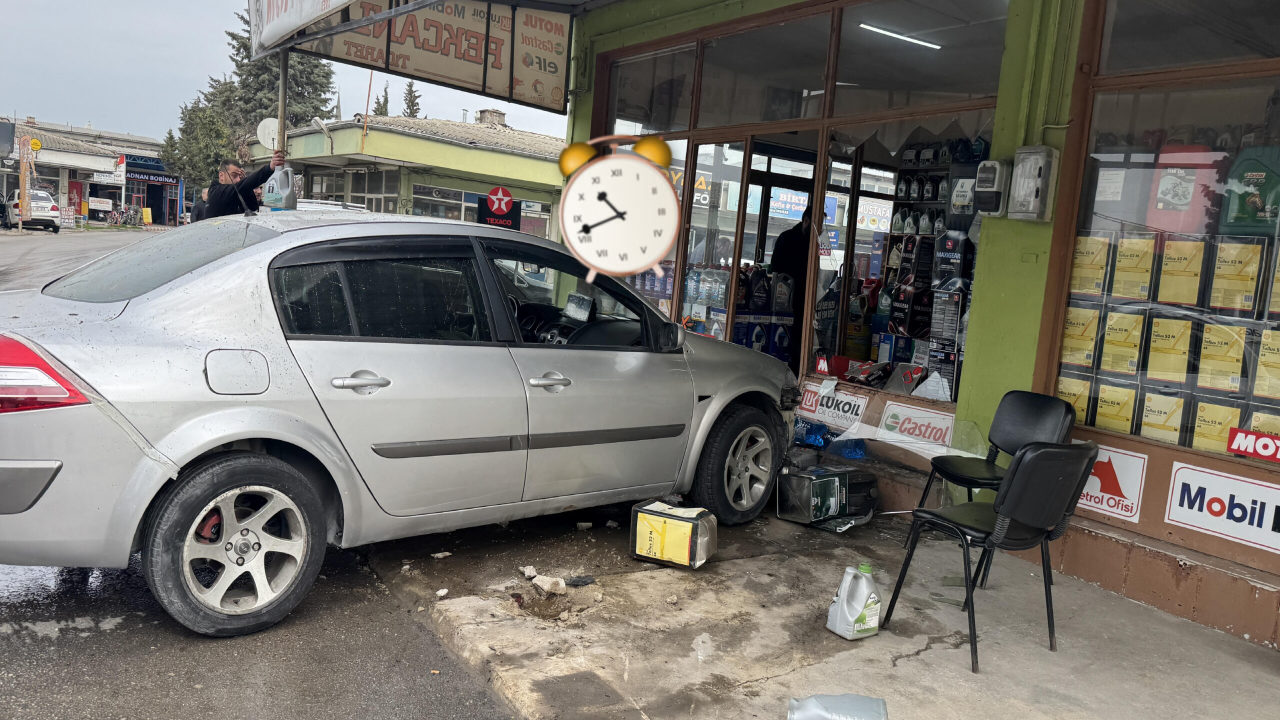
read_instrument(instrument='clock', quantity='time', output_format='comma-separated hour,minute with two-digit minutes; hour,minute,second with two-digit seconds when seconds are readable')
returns 10,42
